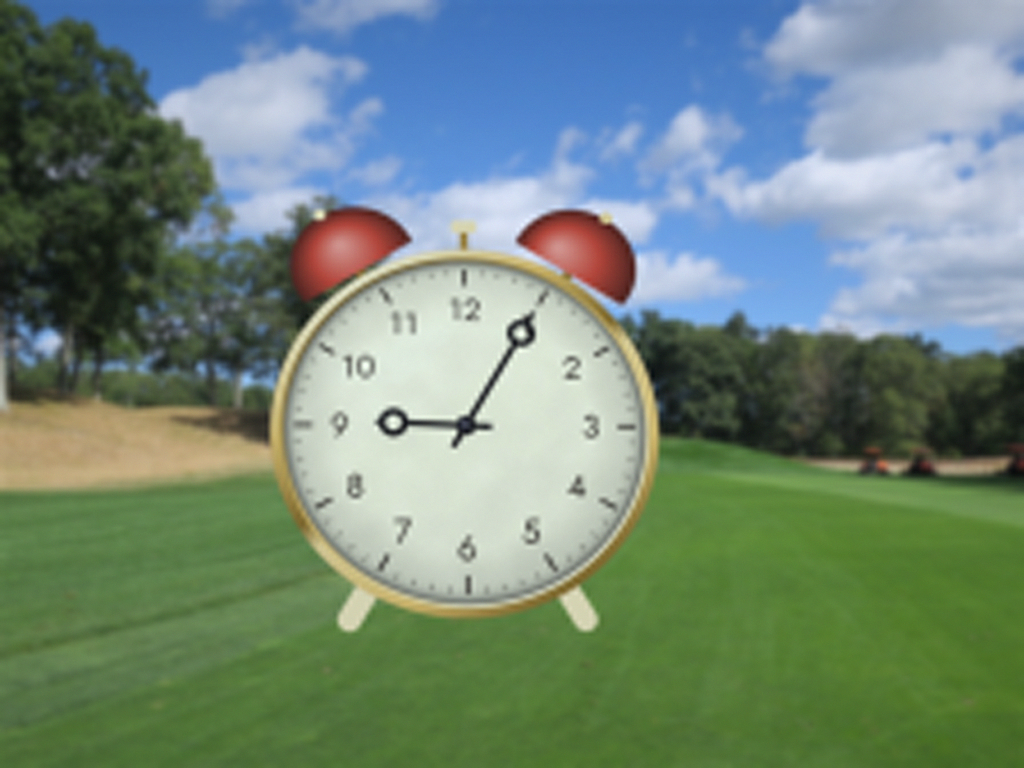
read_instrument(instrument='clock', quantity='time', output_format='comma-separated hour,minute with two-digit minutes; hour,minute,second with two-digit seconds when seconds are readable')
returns 9,05
